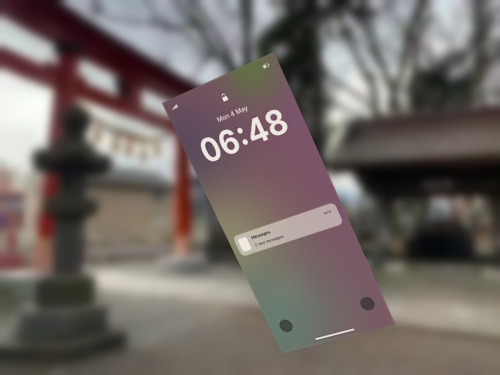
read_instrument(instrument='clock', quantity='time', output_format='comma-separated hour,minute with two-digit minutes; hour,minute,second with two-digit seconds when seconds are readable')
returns 6,48
